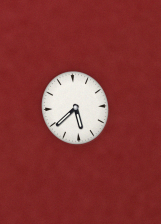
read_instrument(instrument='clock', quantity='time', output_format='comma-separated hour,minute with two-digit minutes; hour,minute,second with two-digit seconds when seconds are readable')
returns 5,39
